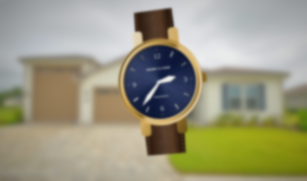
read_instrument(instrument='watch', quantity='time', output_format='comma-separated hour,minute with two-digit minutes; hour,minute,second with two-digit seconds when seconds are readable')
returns 2,37
